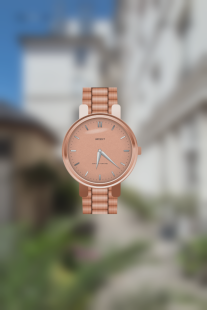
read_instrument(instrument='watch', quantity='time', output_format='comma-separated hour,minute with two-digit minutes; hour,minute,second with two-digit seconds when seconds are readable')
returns 6,22
